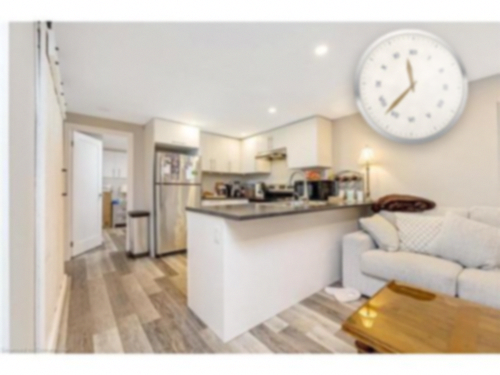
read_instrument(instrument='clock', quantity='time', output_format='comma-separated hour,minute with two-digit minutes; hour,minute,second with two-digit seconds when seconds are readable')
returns 11,37
